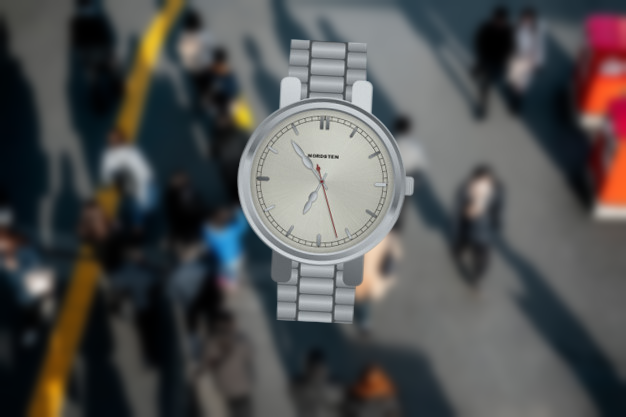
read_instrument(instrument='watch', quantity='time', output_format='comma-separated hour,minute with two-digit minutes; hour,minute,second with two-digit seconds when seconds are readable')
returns 6,53,27
